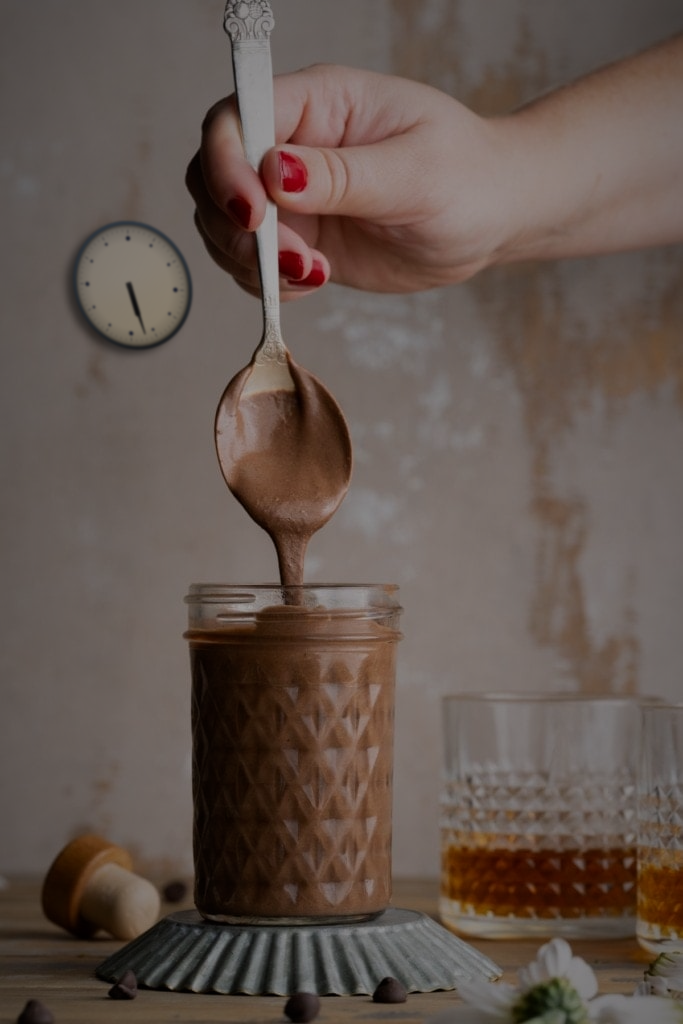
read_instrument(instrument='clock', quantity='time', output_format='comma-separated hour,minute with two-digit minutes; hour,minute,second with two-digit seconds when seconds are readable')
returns 5,27
